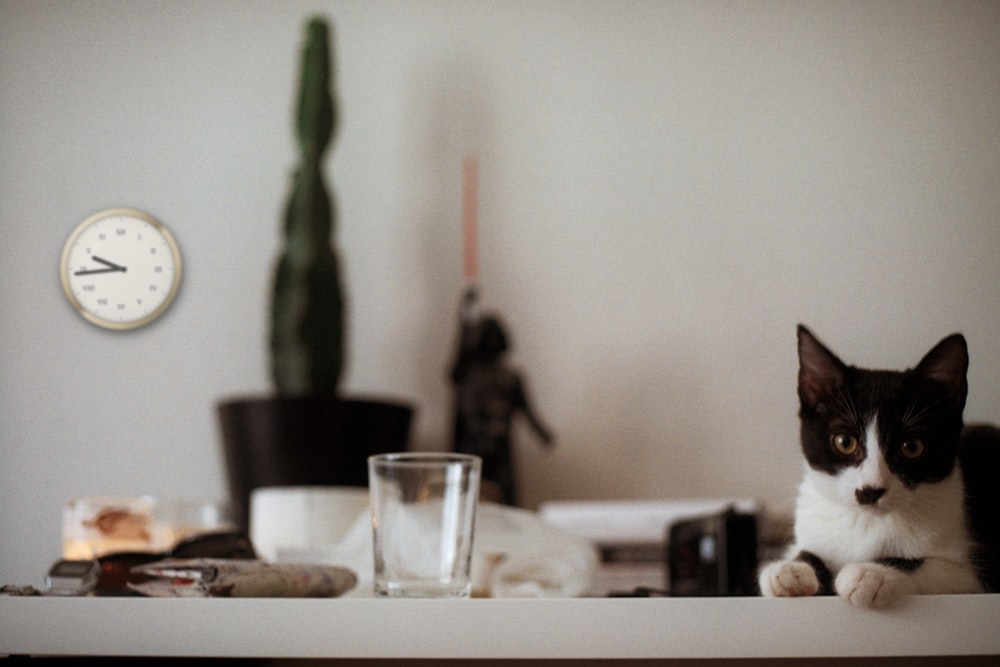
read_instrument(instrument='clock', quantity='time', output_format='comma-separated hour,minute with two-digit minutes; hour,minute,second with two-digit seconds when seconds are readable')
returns 9,44
